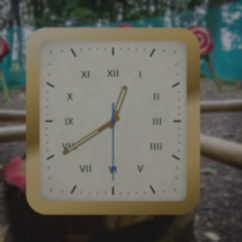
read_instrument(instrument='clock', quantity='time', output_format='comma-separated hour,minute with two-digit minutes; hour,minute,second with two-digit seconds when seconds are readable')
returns 12,39,30
